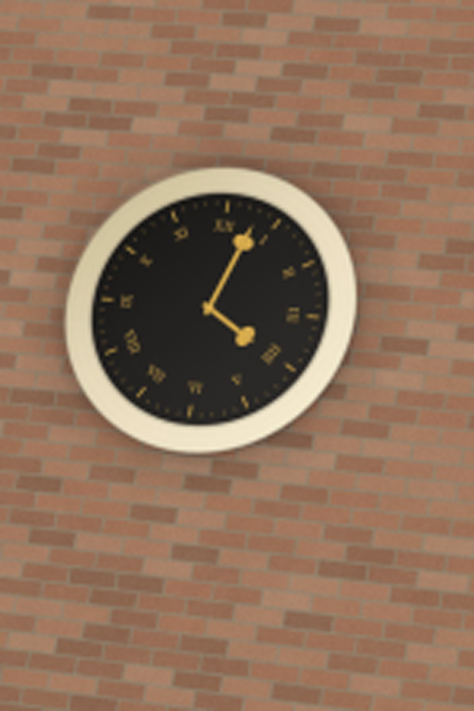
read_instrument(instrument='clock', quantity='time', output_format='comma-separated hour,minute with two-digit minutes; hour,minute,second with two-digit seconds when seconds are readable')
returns 4,03
